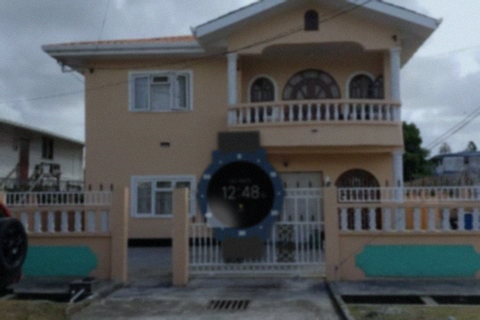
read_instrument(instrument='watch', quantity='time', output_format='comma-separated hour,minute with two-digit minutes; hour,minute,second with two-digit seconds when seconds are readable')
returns 12,48
